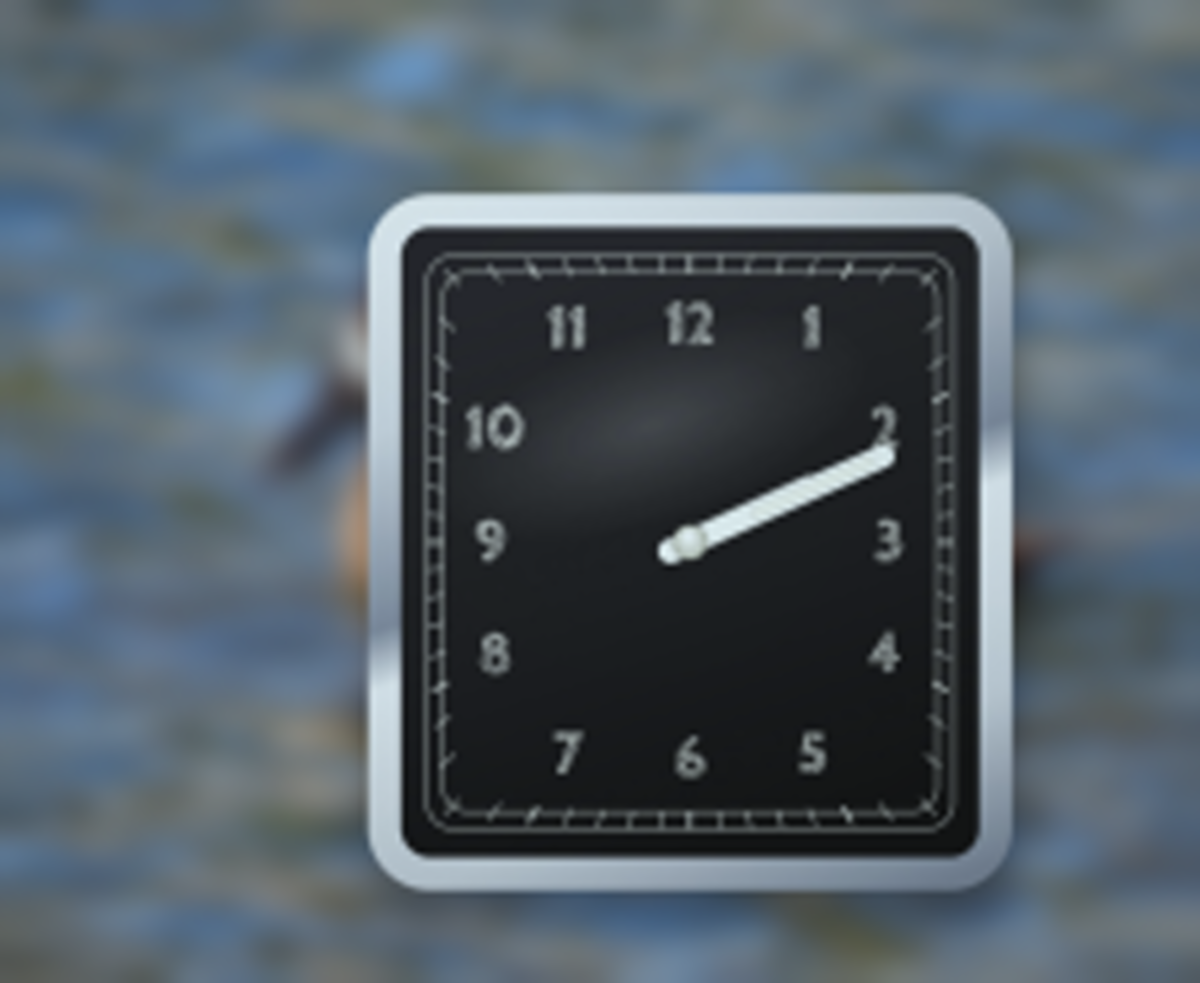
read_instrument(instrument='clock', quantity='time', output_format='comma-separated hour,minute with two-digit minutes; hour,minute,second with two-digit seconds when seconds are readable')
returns 2,11
